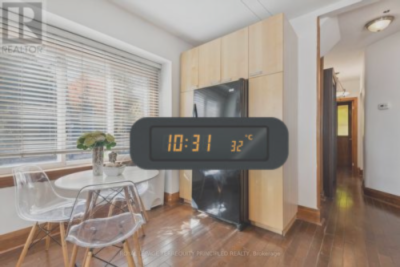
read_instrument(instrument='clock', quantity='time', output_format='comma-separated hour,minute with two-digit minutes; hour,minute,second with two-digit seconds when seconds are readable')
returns 10,31
